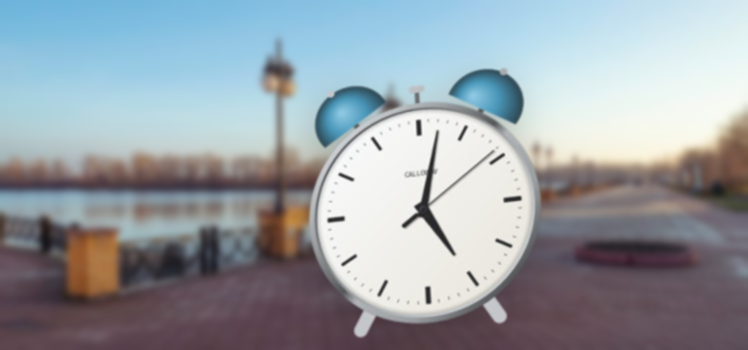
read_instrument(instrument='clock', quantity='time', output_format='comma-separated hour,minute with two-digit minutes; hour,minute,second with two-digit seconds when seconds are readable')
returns 5,02,09
